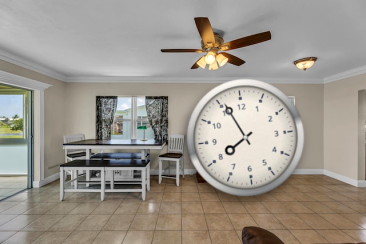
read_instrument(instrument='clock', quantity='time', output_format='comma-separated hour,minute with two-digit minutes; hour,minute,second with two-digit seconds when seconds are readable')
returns 7,56
